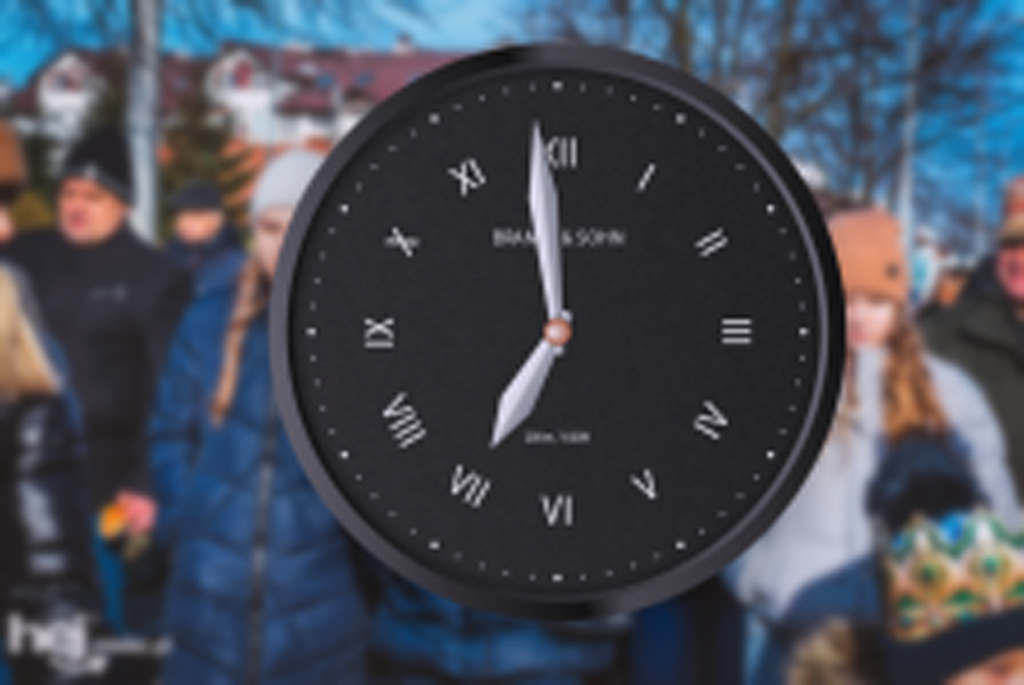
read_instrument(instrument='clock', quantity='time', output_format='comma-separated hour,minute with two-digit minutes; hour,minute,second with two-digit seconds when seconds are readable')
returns 6,59
